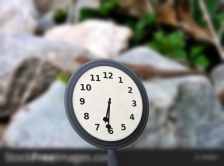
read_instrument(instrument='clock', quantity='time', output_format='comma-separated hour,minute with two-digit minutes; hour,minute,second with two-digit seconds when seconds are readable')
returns 6,31
